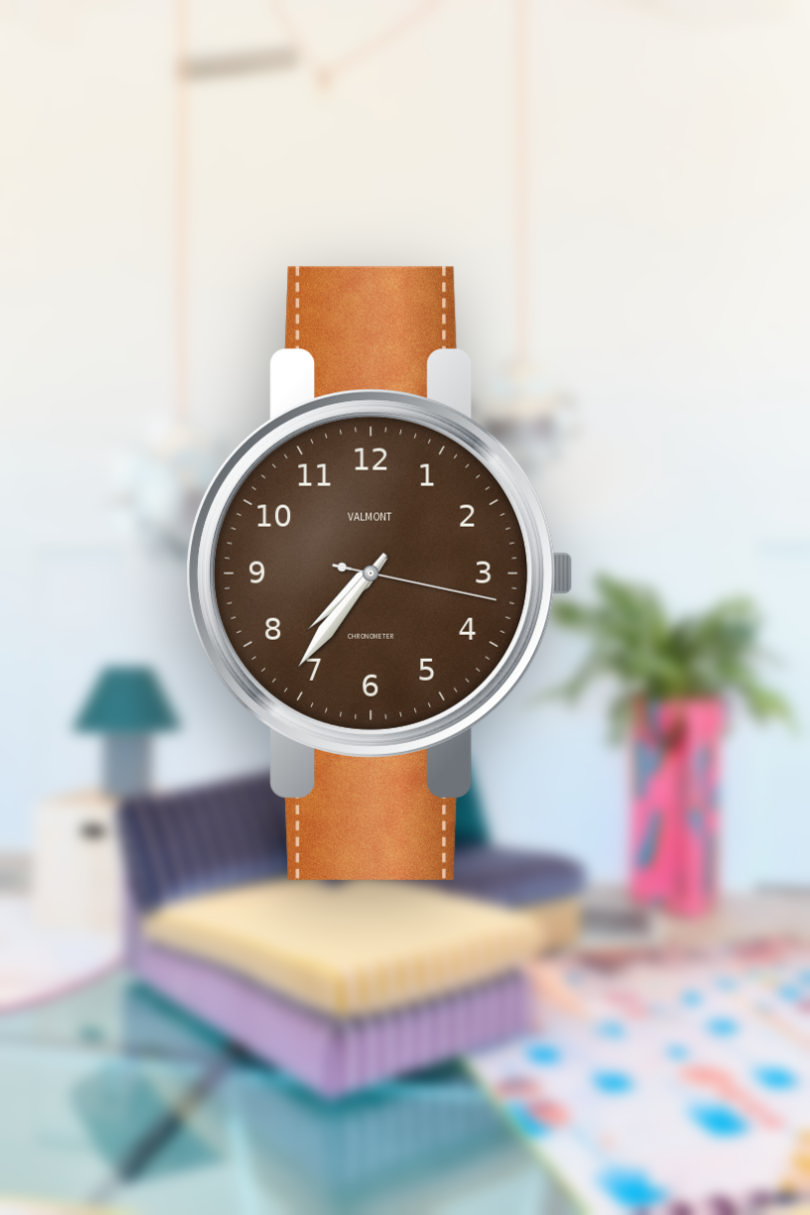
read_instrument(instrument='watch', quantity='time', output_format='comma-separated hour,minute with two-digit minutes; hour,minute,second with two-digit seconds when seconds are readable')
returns 7,36,17
